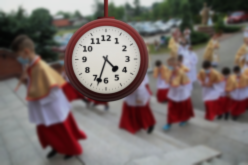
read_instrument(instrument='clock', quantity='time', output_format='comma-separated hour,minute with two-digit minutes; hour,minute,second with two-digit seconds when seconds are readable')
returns 4,33
